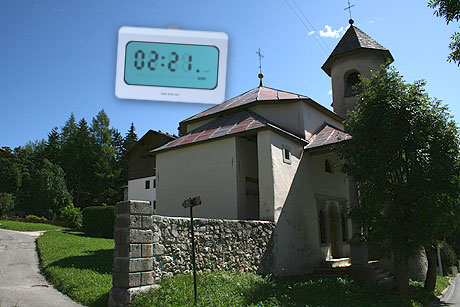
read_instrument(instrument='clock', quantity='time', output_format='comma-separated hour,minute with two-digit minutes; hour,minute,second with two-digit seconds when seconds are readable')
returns 2,21
